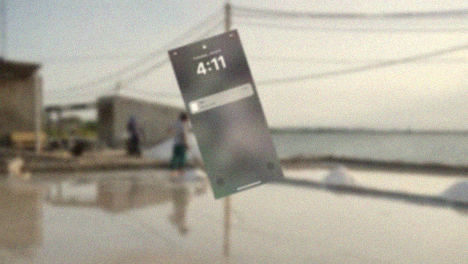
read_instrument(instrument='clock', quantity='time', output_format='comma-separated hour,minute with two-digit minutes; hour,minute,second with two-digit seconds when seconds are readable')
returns 4,11
